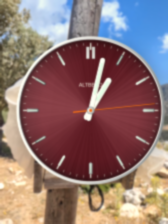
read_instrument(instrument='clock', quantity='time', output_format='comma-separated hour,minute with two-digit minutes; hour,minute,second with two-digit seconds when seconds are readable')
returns 1,02,14
